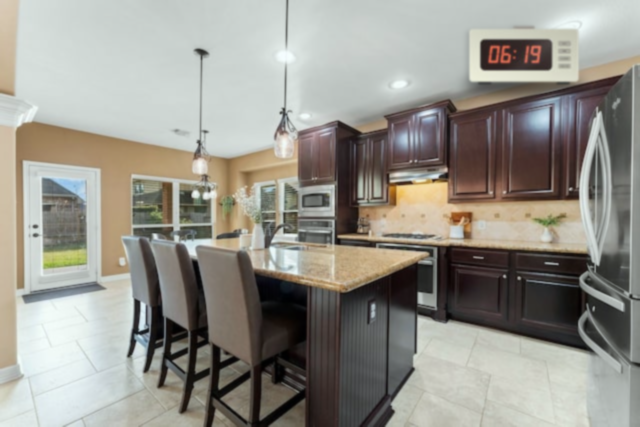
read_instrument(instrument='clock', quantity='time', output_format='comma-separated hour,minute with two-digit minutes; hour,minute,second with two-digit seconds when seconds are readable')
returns 6,19
